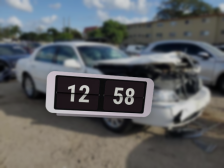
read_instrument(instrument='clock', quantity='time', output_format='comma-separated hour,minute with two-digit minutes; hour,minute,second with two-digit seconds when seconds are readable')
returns 12,58
